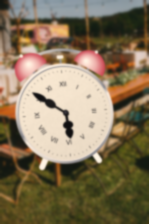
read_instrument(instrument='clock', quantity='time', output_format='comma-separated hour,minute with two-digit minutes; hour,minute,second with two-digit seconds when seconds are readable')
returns 5,51
